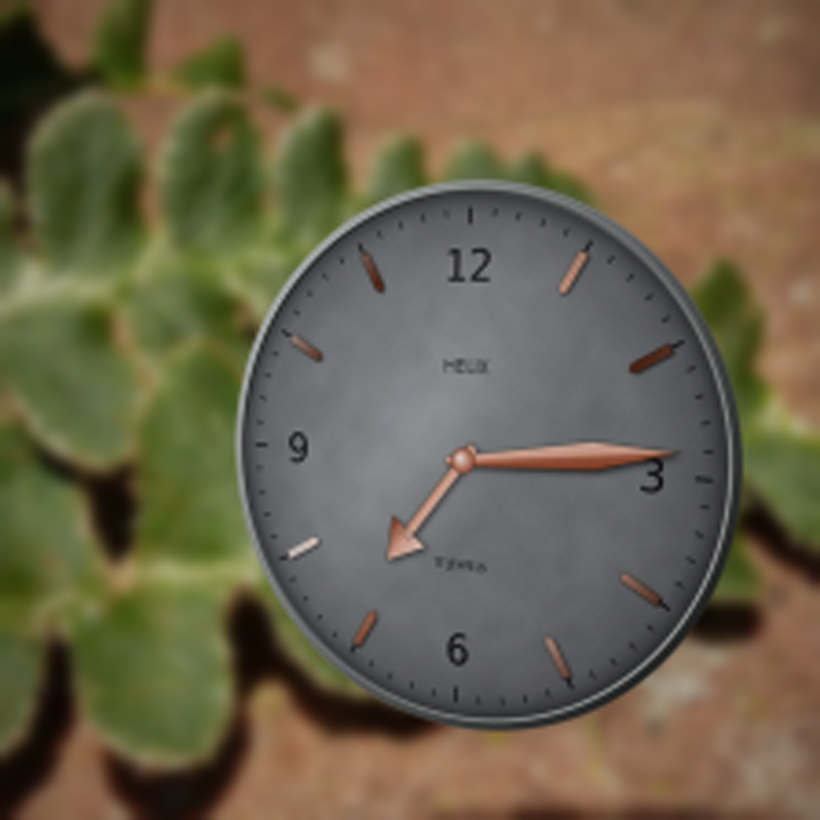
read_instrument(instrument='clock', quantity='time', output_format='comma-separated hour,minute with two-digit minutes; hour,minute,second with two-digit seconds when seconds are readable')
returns 7,14
